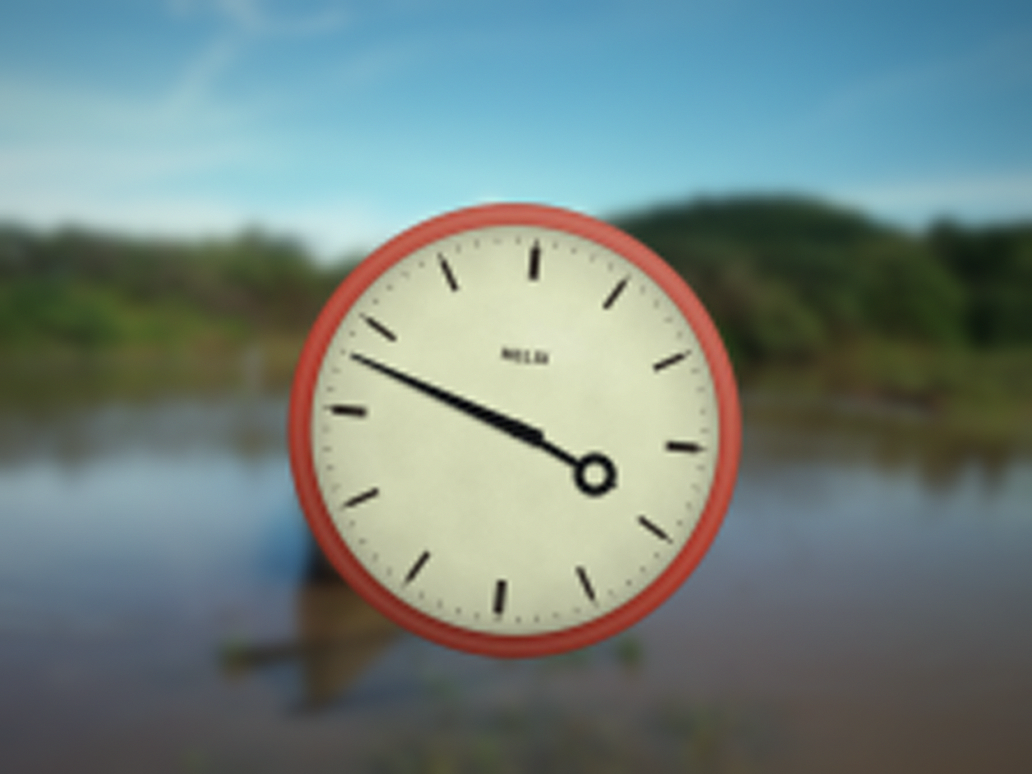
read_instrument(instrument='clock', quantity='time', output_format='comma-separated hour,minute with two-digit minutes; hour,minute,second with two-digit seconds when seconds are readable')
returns 3,48
